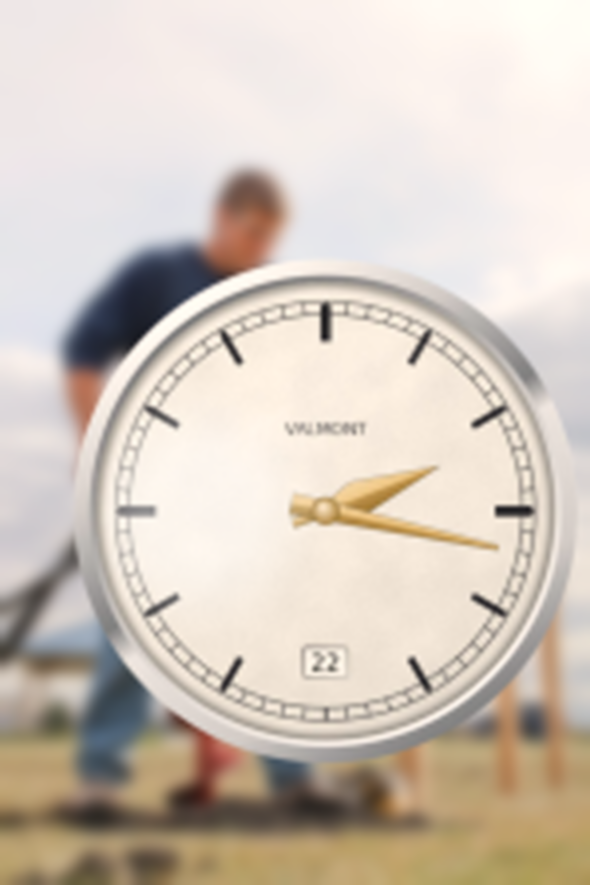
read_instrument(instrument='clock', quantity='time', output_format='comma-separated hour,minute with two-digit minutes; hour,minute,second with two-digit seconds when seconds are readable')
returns 2,17
